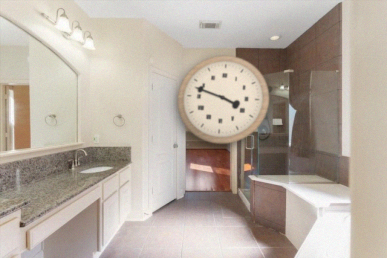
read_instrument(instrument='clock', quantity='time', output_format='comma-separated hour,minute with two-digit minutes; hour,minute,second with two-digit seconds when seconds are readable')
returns 3,48
